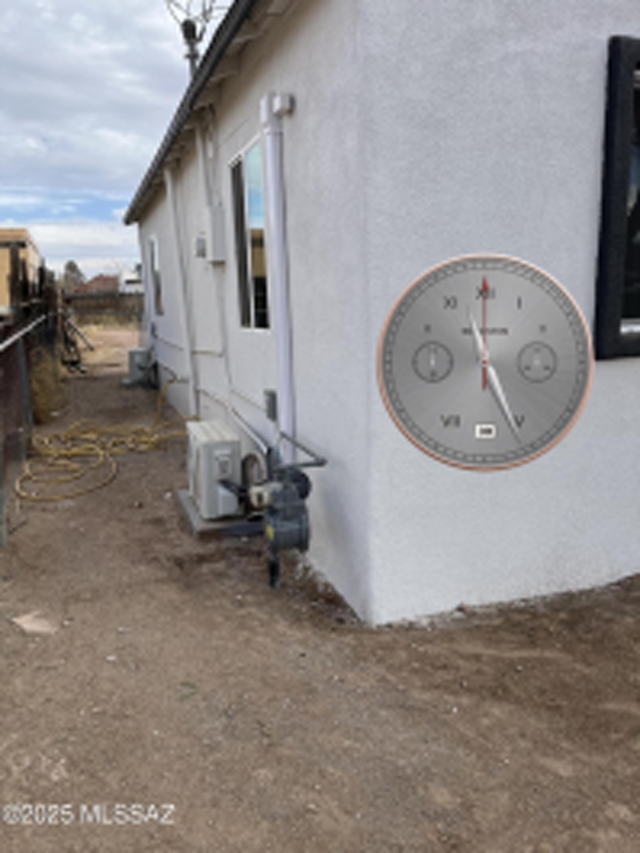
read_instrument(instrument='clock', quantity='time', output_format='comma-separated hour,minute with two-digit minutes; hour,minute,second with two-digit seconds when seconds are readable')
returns 11,26
